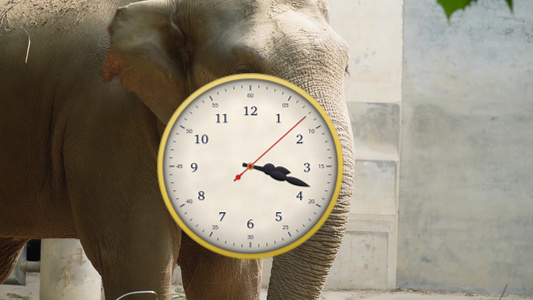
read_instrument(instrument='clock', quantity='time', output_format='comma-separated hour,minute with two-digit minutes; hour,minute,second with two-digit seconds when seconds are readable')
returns 3,18,08
